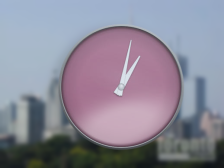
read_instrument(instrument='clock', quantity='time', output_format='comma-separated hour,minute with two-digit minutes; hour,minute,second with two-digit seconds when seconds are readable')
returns 1,02
